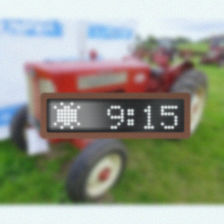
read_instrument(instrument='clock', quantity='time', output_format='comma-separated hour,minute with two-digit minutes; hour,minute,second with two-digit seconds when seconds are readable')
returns 9,15
